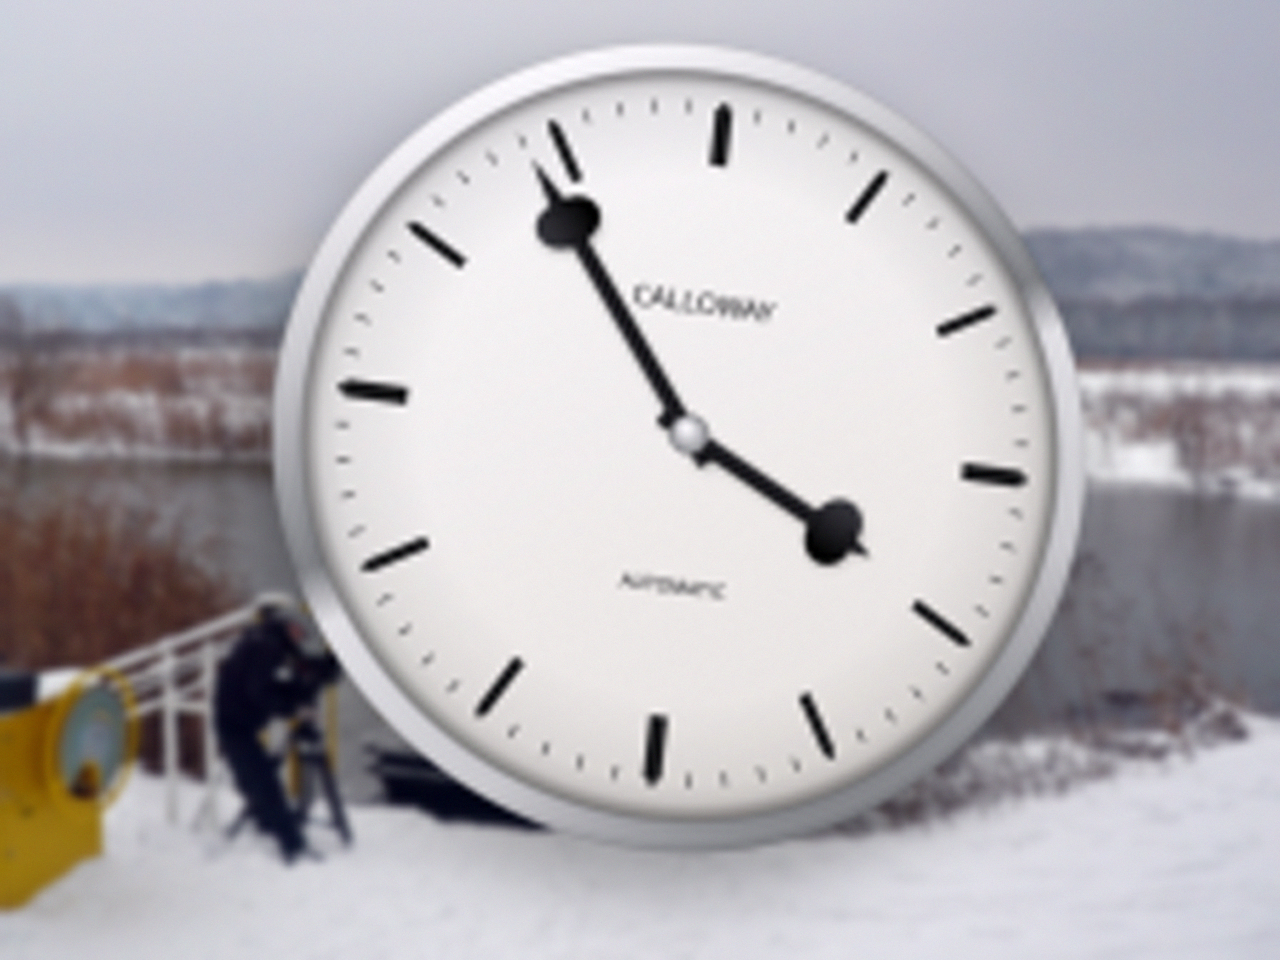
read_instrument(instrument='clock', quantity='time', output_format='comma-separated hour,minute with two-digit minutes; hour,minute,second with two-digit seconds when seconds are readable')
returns 3,54
